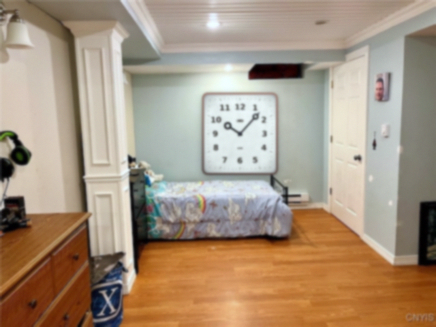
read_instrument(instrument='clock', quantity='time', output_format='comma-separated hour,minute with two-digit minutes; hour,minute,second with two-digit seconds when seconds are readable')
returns 10,07
